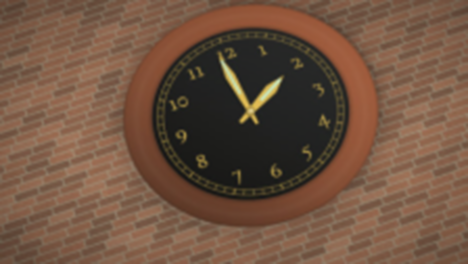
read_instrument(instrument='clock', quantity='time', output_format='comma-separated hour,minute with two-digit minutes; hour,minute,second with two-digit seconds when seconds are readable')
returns 1,59
